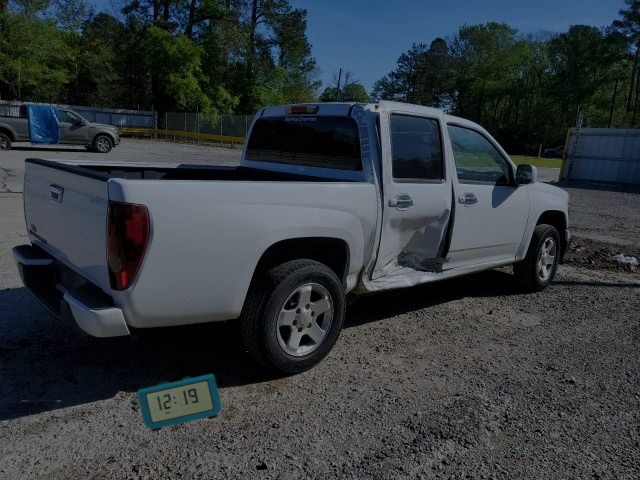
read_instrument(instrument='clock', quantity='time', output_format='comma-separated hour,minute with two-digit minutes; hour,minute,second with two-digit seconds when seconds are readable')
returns 12,19
